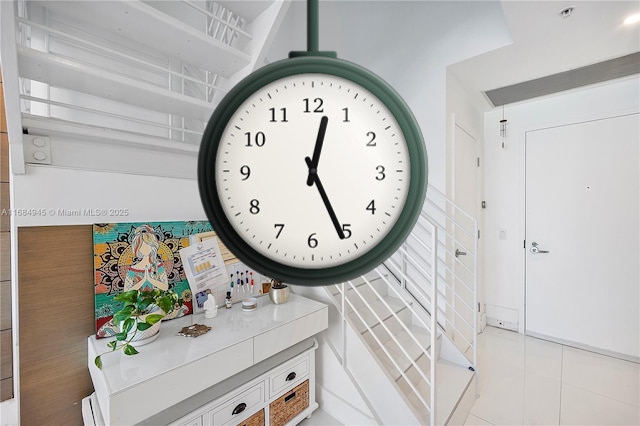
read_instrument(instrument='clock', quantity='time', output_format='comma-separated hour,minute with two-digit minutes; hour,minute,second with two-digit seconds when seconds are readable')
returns 12,26
